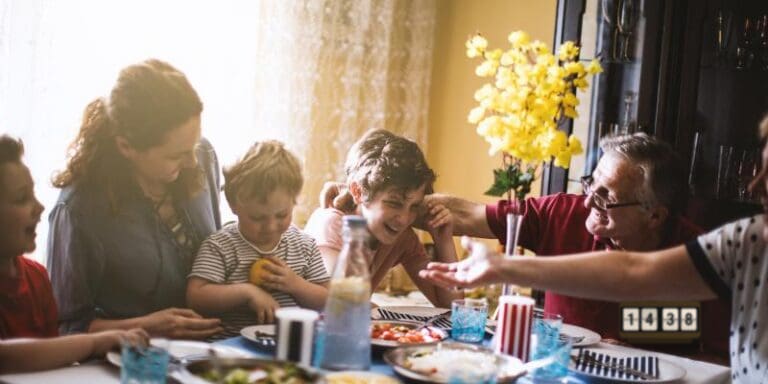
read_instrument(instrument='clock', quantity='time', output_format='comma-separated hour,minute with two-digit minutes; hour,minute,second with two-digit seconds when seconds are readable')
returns 14,38
